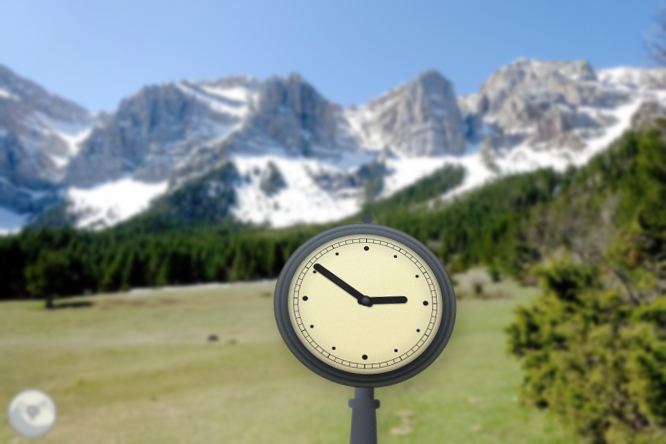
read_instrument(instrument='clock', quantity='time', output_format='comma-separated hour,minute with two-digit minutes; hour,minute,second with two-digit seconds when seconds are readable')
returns 2,51
